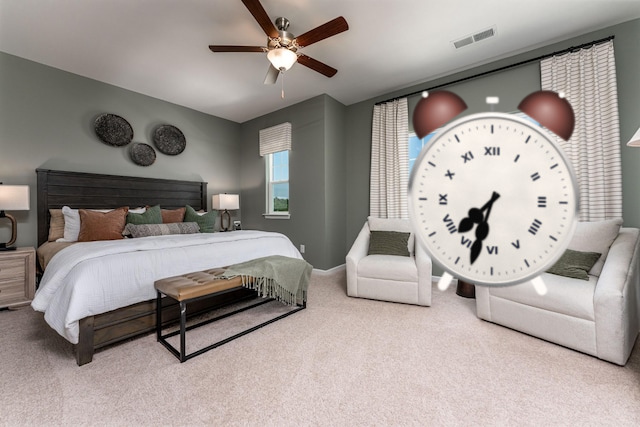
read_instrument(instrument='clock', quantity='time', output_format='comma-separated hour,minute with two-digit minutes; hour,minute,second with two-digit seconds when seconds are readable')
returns 7,33
